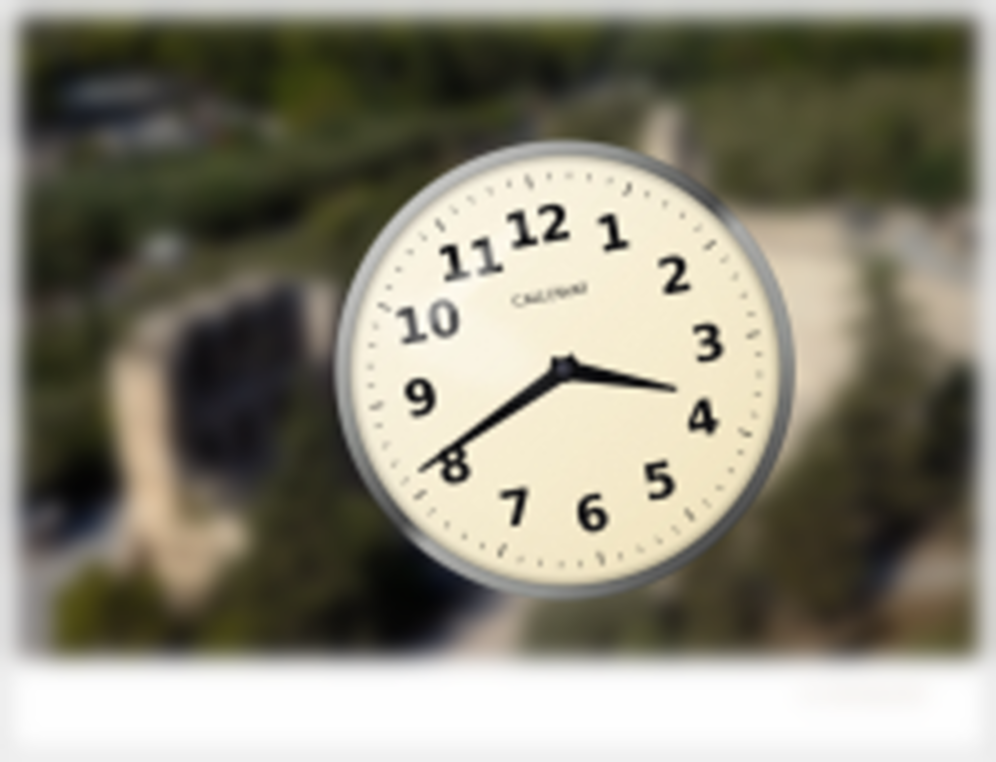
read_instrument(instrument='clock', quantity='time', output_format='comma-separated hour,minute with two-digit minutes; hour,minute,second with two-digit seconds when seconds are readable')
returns 3,41
